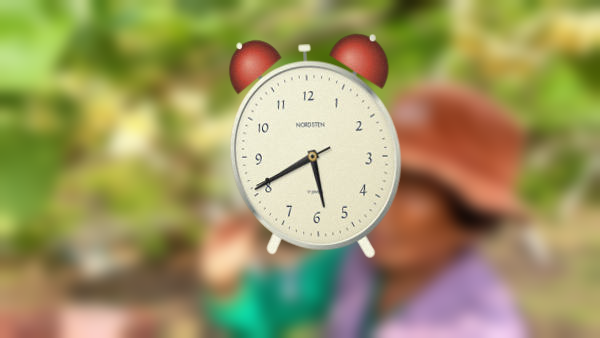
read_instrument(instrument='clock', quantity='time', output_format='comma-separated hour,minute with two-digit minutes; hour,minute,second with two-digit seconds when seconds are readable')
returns 5,40,41
